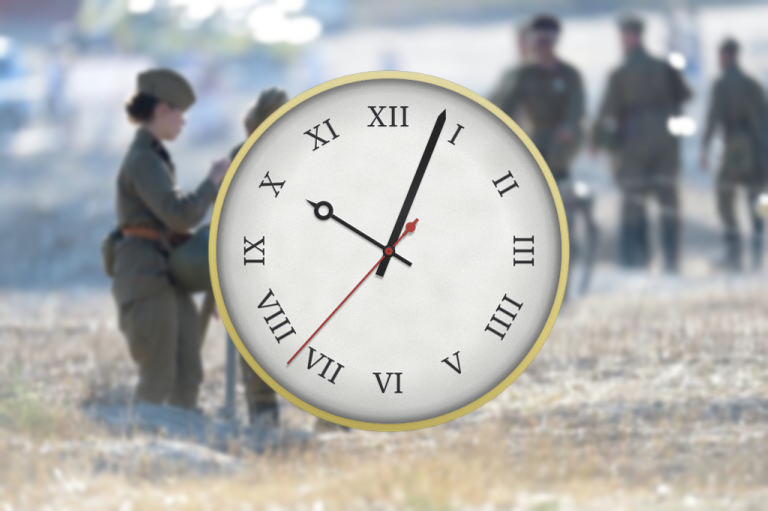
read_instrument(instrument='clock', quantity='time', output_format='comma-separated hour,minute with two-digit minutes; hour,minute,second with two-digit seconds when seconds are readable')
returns 10,03,37
